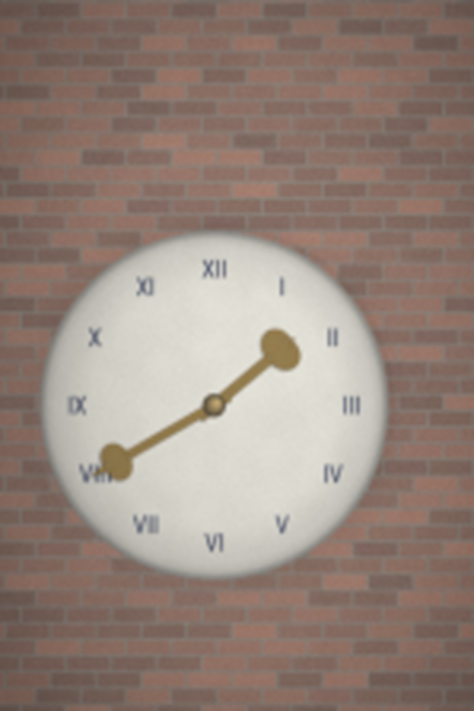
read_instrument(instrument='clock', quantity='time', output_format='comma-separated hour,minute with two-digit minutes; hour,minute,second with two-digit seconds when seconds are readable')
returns 1,40
